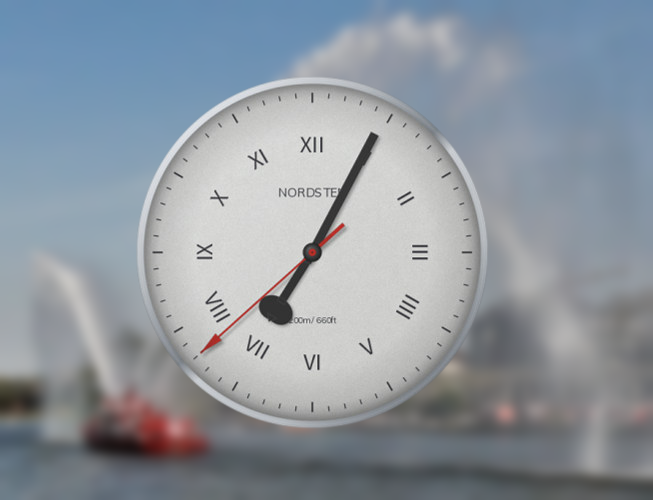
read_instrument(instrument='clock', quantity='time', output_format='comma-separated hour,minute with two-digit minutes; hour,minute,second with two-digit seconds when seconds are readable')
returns 7,04,38
